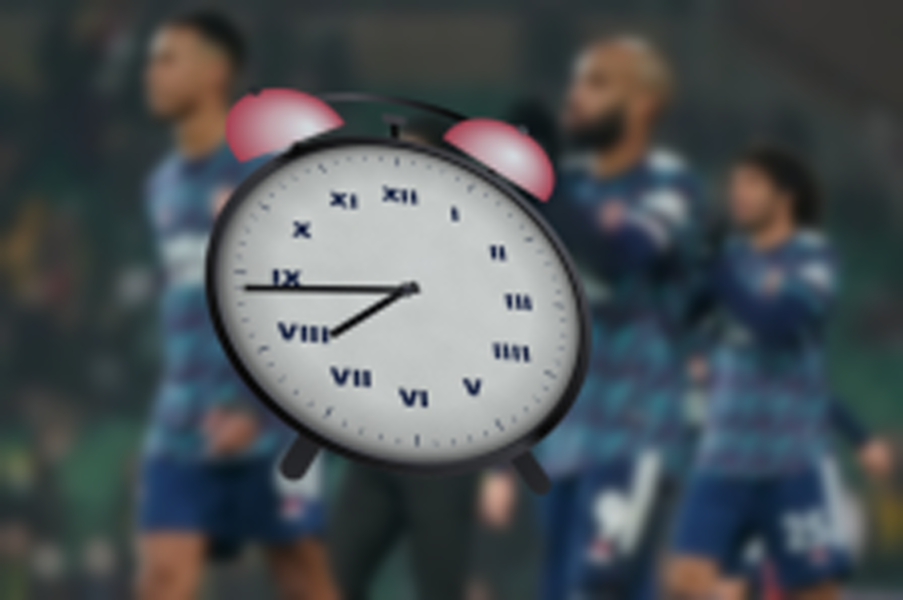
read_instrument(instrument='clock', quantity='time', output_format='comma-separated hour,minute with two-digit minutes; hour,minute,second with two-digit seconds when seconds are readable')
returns 7,44
